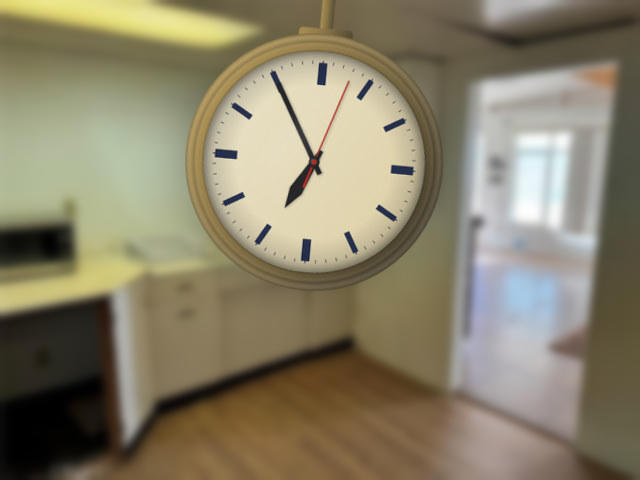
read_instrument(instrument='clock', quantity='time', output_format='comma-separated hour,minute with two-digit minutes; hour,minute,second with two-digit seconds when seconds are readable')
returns 6,55,03
